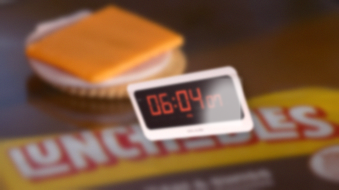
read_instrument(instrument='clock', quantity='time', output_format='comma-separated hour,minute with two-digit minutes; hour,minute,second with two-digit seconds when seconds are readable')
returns 6,04
